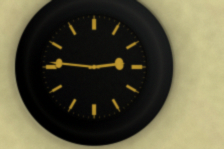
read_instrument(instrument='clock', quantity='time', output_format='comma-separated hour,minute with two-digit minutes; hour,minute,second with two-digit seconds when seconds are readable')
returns 2,46
